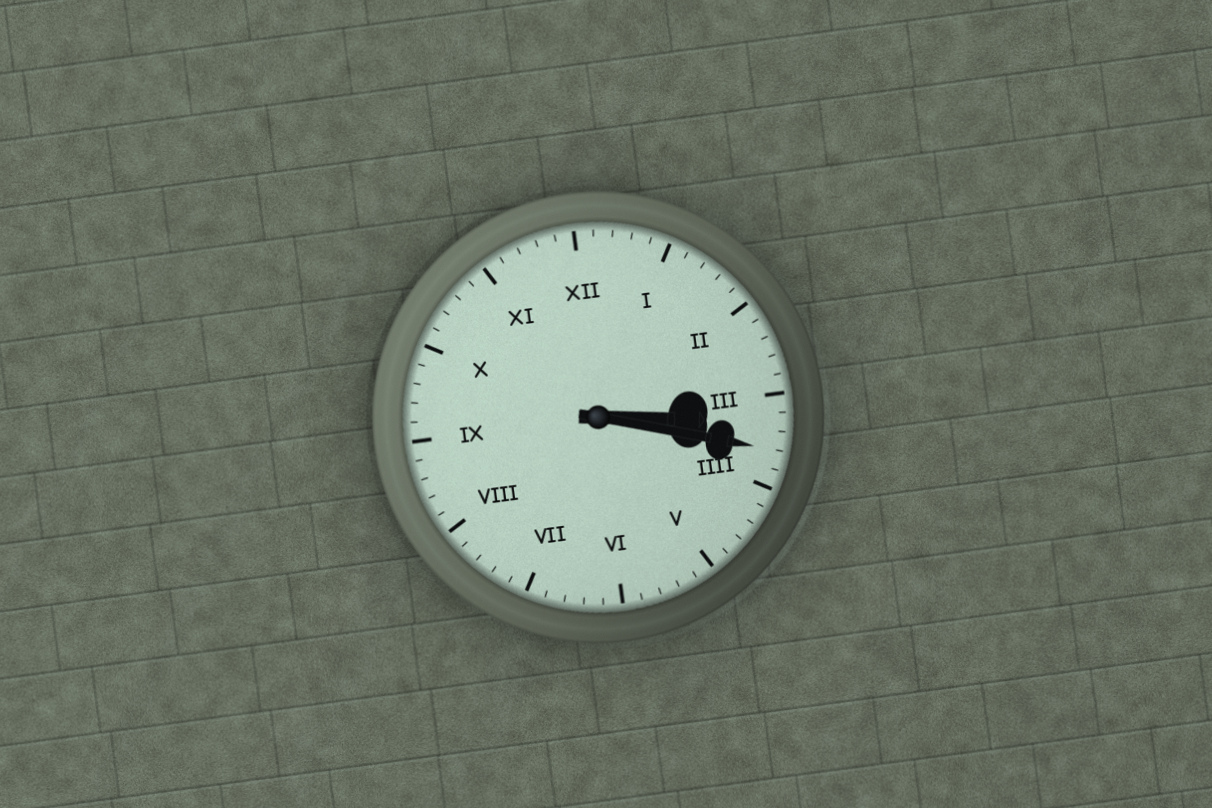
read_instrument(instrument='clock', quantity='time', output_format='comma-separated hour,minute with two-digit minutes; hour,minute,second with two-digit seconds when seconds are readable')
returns 3,18
